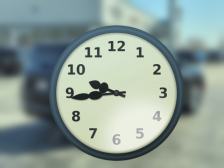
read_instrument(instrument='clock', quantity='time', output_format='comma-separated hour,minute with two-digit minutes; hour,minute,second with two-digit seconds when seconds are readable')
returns 9,44
